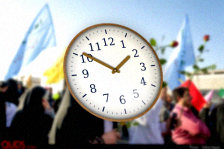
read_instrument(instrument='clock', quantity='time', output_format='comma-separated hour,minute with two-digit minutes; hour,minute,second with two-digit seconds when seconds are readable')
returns 1,51
